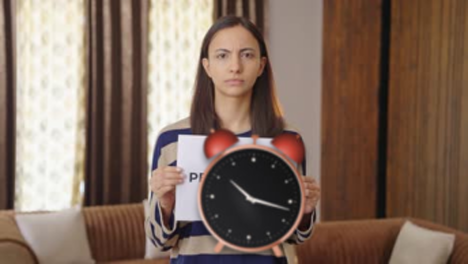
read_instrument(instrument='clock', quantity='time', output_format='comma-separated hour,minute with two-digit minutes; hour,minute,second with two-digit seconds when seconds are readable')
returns 10,17
